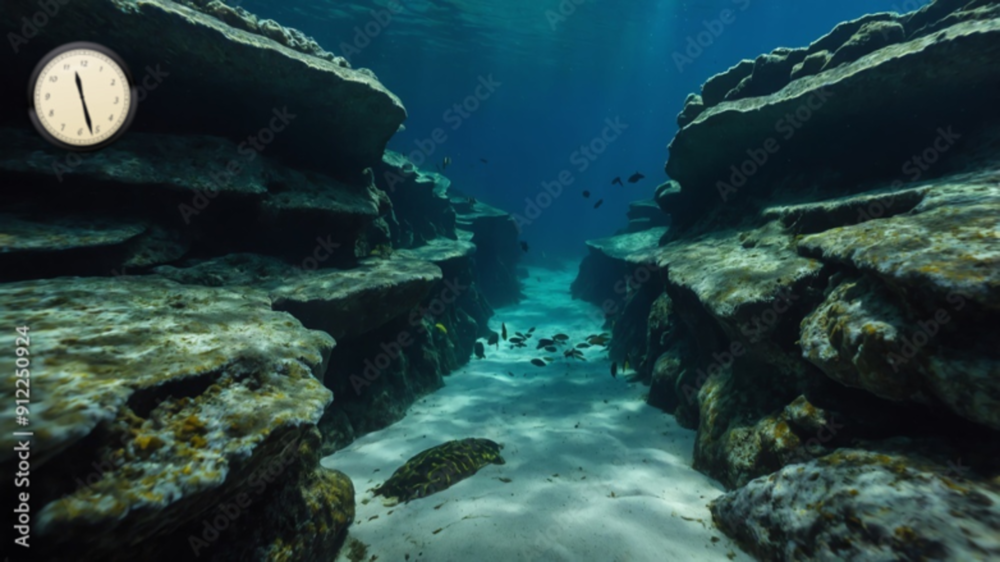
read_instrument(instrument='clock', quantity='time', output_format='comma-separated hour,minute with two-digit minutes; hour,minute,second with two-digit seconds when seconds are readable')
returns 11,27
